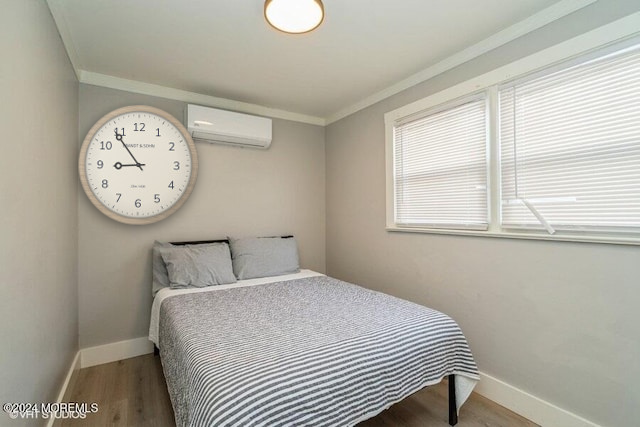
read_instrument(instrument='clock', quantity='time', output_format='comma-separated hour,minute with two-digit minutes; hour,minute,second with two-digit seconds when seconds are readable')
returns 8,54
